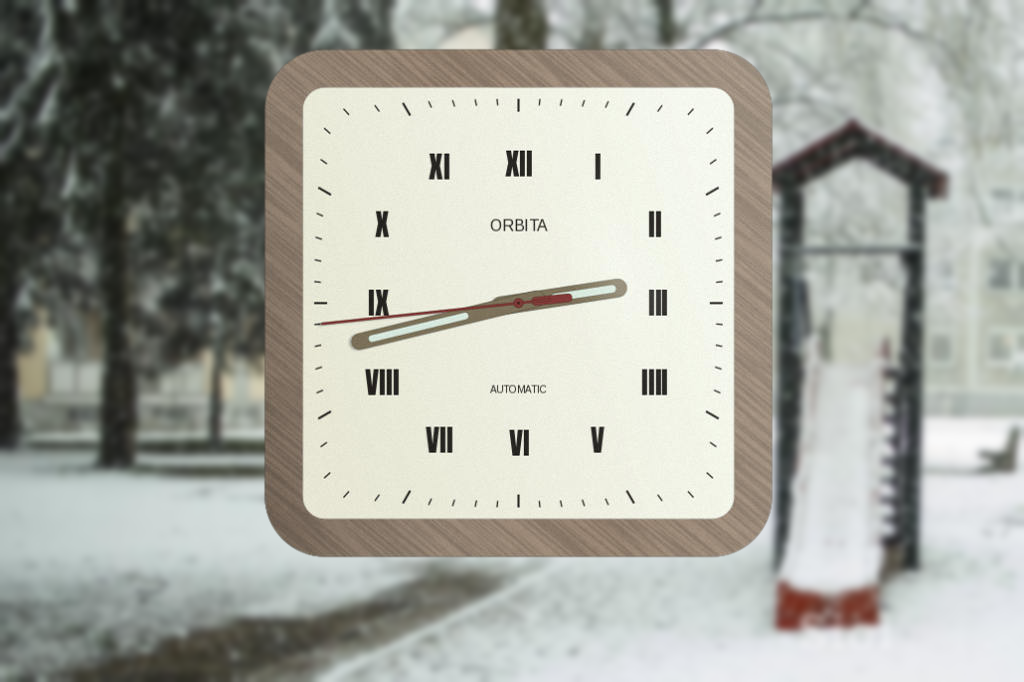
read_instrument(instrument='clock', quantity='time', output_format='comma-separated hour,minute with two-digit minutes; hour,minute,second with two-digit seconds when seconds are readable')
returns 2,42,44
